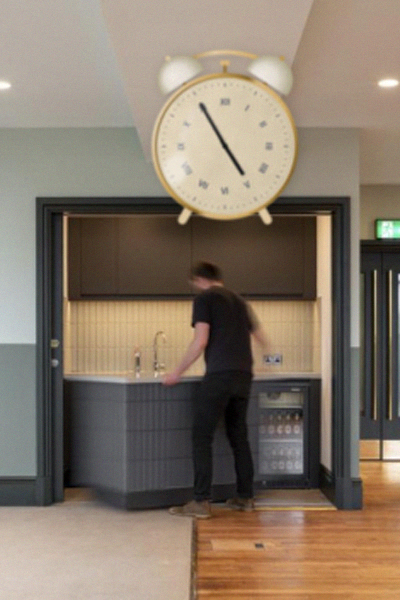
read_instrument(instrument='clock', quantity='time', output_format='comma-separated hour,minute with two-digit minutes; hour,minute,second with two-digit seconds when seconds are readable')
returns 4,55
